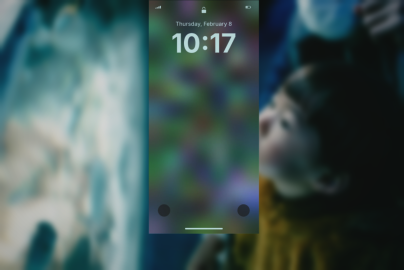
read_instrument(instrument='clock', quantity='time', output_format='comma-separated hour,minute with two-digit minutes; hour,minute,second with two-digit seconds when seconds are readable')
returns 10,17
